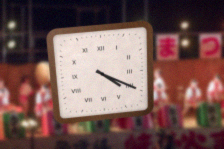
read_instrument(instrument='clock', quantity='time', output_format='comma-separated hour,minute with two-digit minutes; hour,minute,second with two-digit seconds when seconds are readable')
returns 4,20
